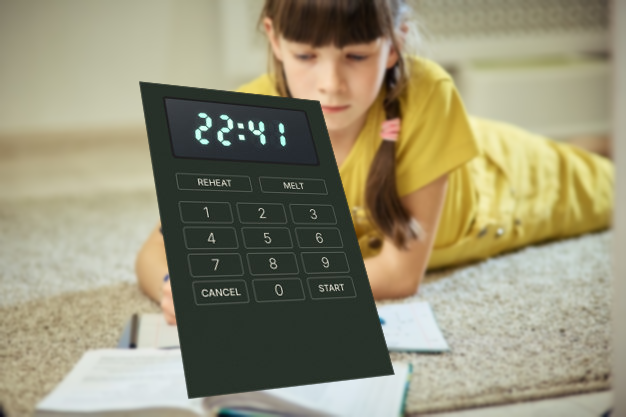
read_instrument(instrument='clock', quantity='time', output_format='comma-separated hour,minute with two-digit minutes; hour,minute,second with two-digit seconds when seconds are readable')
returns 22,41
